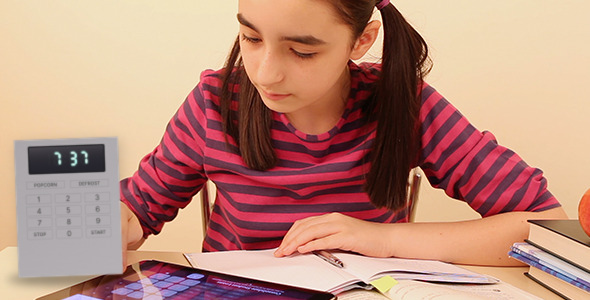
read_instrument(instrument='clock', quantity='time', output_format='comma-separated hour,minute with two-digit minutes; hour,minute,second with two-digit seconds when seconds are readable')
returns 7,37
